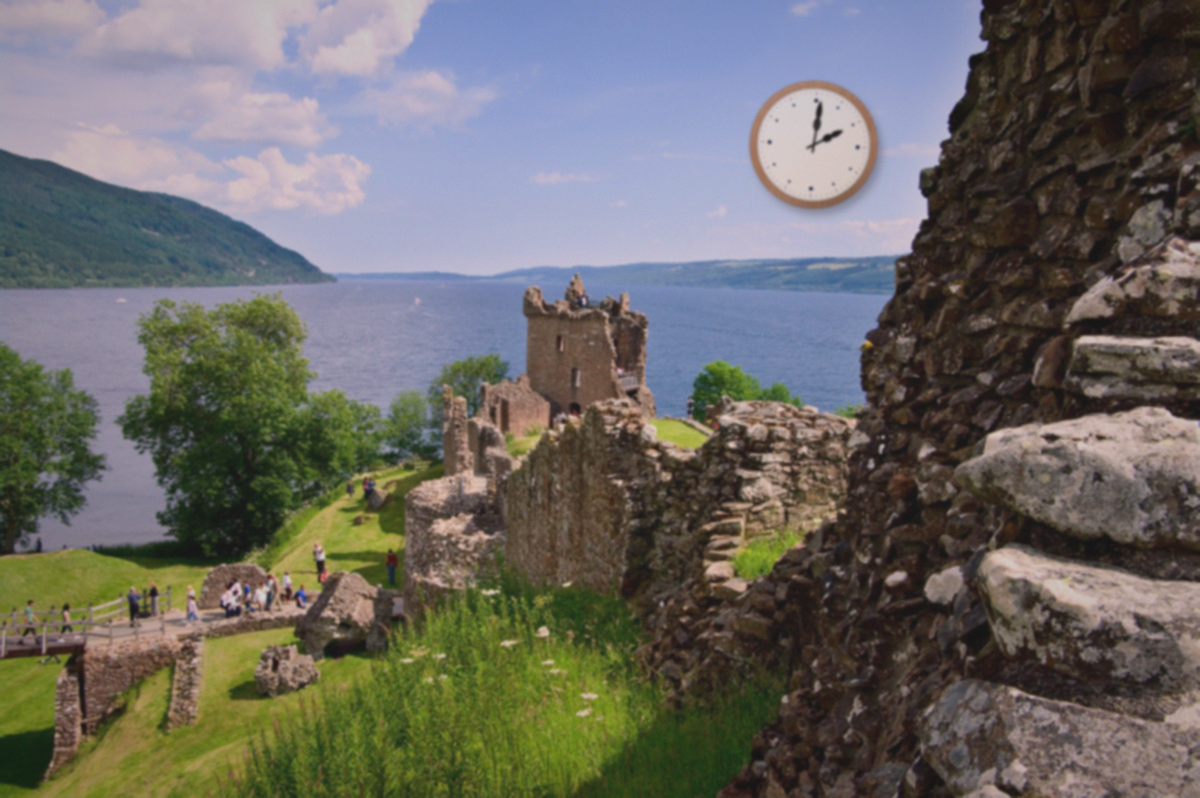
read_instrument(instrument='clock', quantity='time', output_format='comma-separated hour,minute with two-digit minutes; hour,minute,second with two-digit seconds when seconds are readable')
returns 2,01
